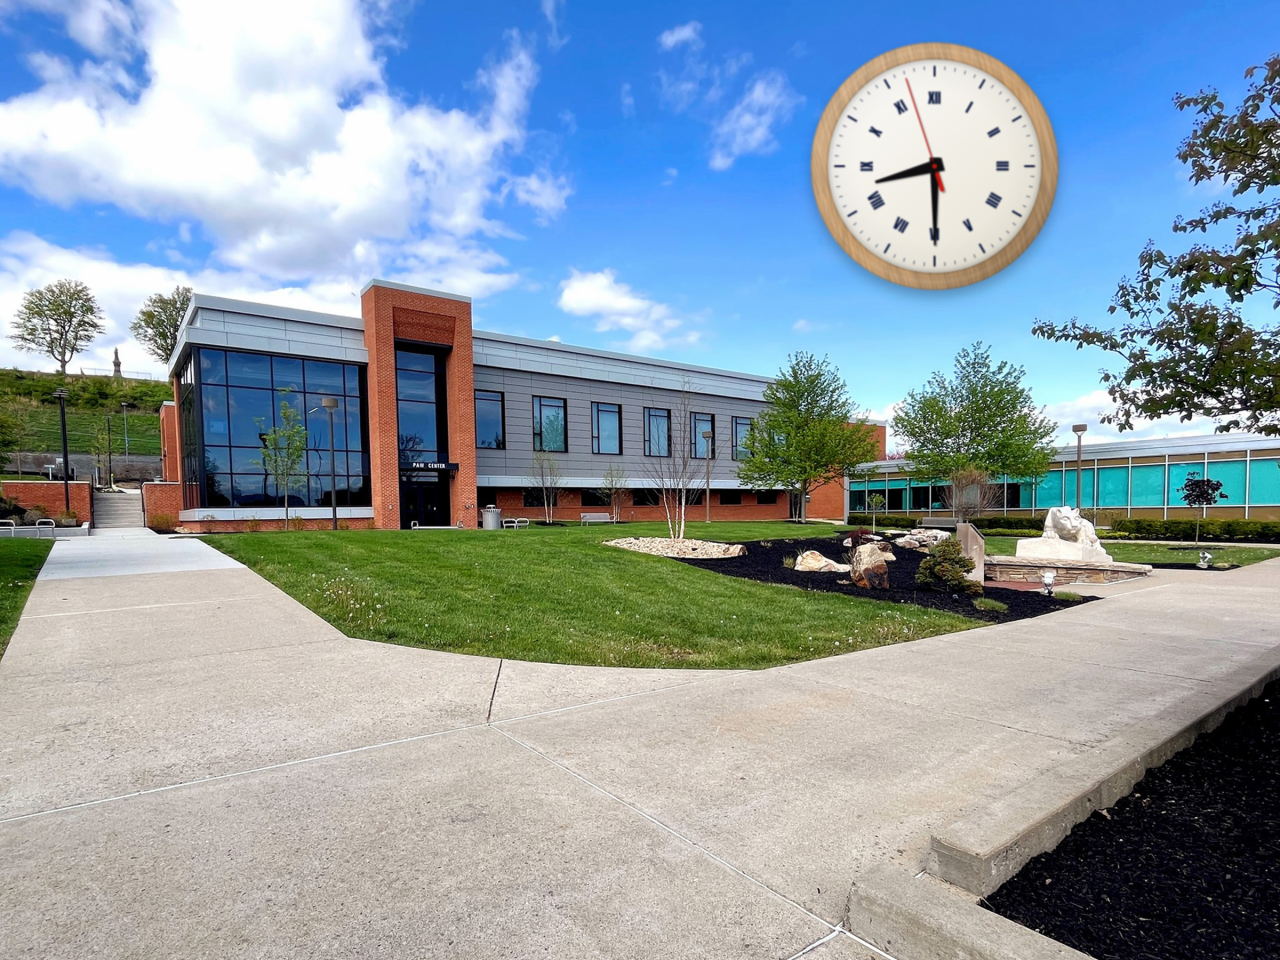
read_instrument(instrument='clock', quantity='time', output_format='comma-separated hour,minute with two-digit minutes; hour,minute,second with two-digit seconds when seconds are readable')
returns 8,29,57
